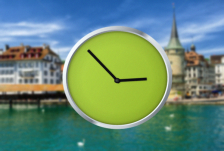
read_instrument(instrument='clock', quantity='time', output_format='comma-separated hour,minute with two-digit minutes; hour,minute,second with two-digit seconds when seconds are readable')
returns 2,53
